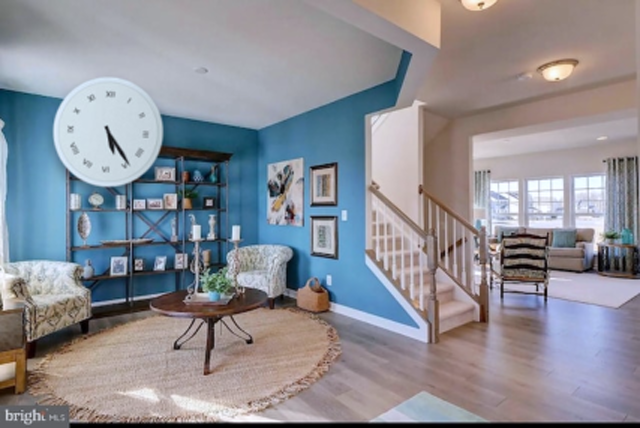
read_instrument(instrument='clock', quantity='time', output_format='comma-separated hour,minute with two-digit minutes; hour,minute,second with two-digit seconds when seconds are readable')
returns 5,24
